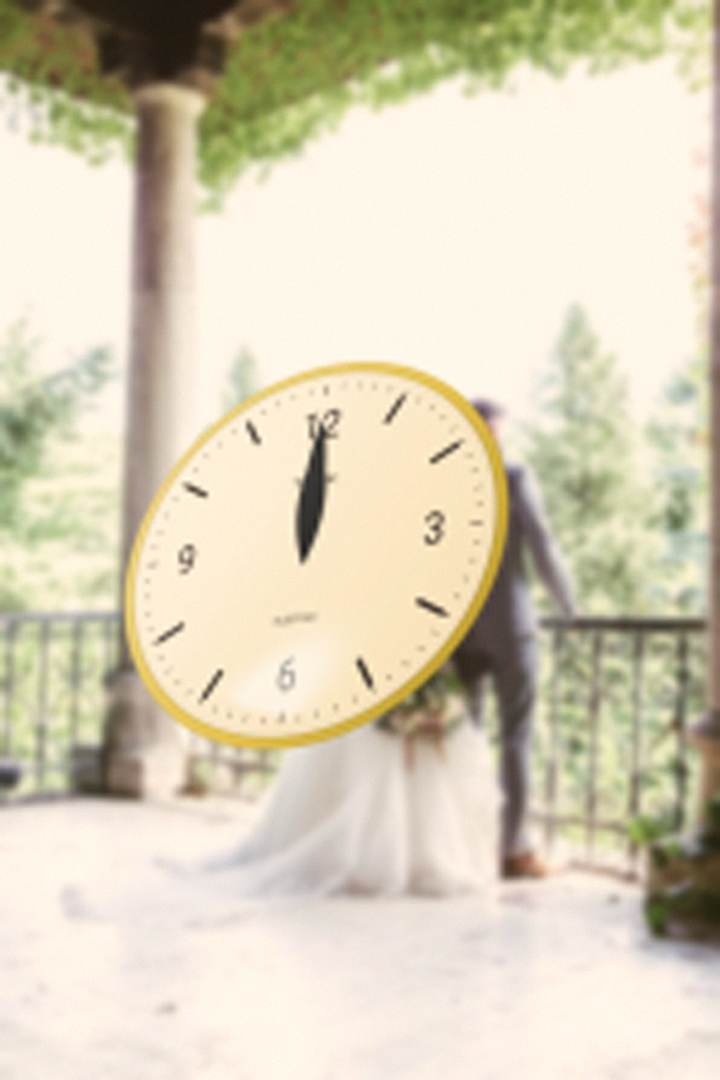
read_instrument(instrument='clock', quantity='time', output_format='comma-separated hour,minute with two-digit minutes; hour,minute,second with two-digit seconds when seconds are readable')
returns 12,00
